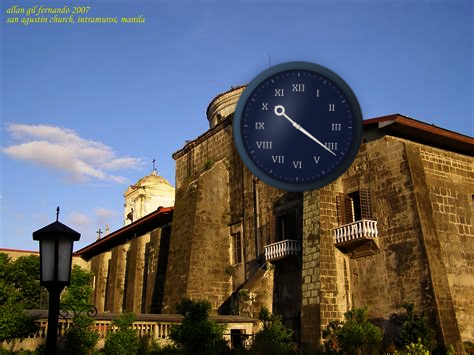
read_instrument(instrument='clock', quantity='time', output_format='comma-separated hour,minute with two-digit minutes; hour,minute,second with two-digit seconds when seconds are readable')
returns 10,21
